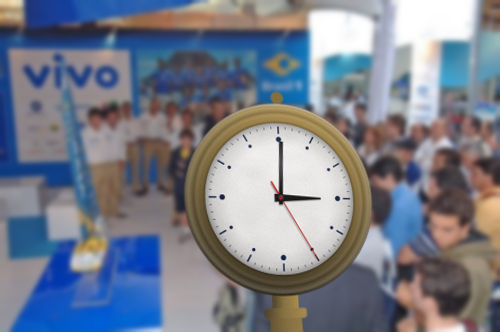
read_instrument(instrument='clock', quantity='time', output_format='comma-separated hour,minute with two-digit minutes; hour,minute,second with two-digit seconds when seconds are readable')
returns 3,00,25
